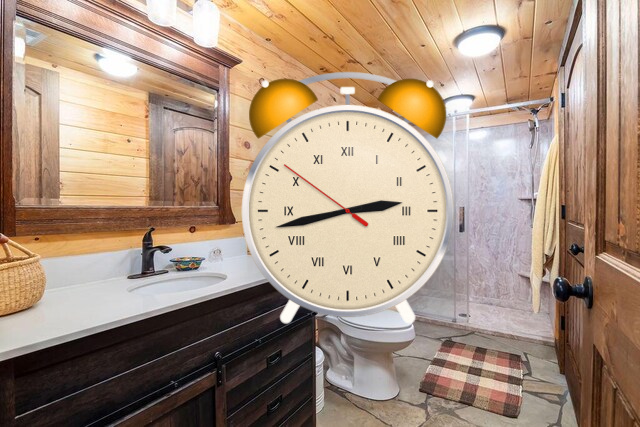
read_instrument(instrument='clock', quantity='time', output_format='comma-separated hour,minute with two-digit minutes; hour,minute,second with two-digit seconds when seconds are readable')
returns 2,42,51
